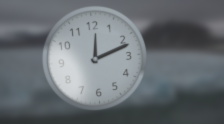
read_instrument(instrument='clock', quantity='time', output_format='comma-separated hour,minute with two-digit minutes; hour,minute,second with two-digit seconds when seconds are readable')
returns 12,12
